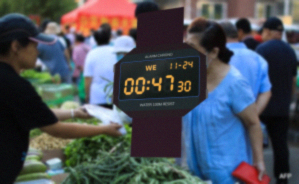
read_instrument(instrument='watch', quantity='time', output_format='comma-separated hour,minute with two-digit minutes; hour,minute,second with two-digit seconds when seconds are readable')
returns 0,47,30
